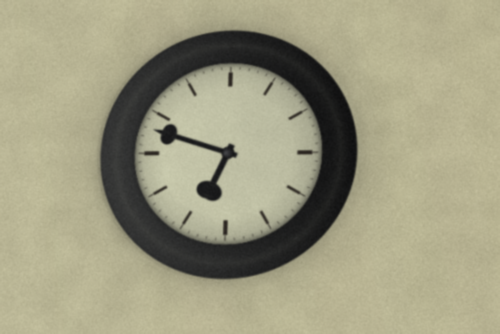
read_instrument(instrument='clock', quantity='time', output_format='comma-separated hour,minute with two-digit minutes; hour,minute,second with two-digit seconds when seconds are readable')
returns 6,48
